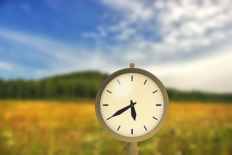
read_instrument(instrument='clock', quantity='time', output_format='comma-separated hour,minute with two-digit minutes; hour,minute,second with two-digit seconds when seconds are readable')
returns 5,40
